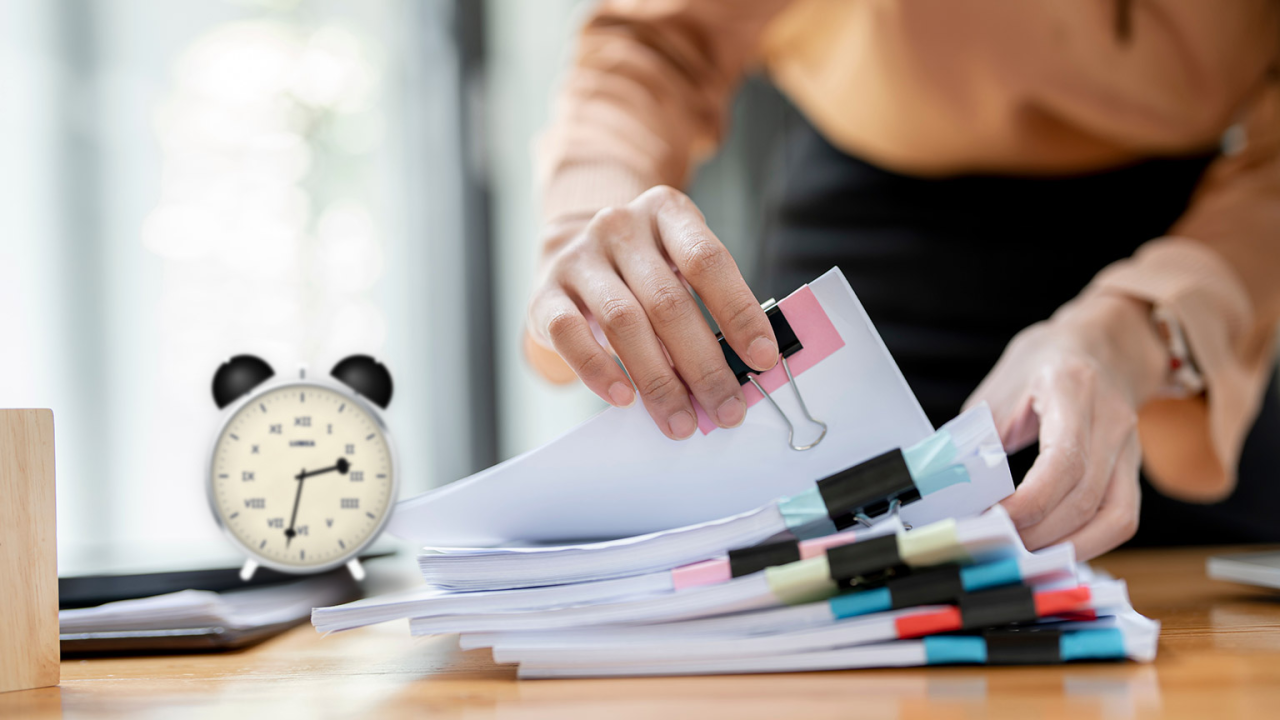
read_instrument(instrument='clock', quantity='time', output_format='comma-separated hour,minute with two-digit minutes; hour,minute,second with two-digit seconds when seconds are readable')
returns 2,32
